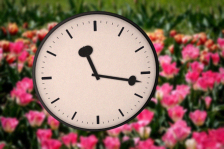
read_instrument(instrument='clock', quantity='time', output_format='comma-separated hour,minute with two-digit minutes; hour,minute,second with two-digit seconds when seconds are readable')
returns 11,17
